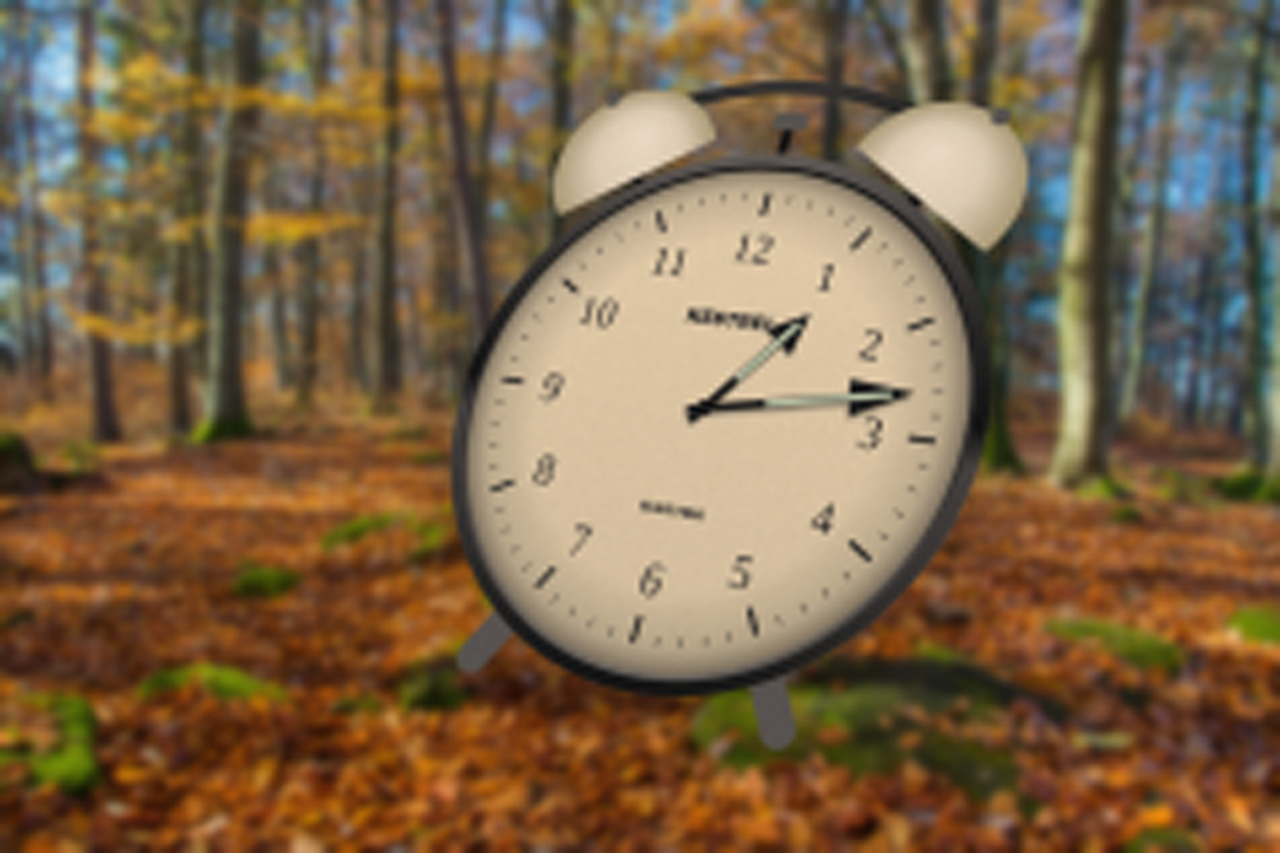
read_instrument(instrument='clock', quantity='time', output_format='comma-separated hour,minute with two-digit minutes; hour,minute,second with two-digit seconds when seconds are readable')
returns 1,13
